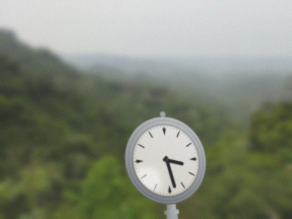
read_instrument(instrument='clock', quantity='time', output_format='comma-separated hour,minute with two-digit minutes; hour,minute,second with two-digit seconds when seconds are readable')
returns 3,28
